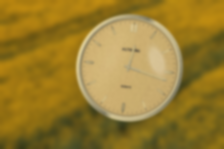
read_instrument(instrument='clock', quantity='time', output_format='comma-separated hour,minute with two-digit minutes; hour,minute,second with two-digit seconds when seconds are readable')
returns 12,17
